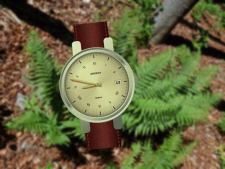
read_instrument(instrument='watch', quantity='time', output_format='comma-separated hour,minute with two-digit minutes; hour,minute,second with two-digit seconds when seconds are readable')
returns 8,48
